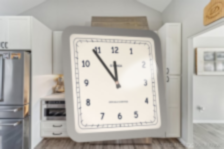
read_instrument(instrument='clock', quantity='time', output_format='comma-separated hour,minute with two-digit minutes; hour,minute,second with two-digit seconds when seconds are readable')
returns 11,54
